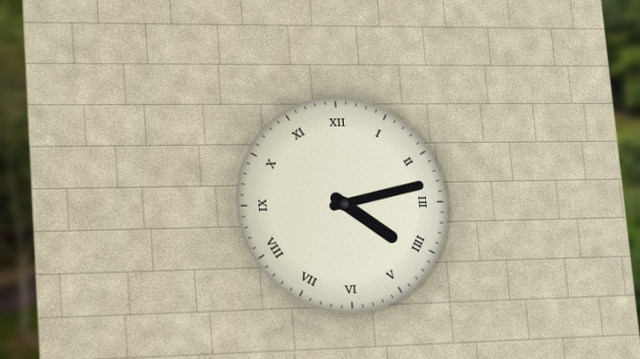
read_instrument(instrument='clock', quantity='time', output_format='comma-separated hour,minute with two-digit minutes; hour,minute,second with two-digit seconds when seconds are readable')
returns 4,13
